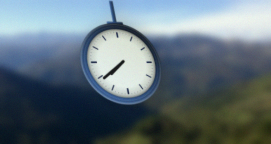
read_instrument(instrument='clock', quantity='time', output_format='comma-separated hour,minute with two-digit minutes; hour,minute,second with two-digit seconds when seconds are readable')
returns 7,39
